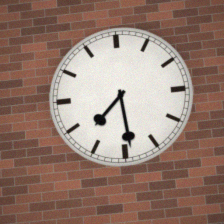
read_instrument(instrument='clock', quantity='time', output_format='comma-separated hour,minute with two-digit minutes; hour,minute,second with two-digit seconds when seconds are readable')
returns 7,29
